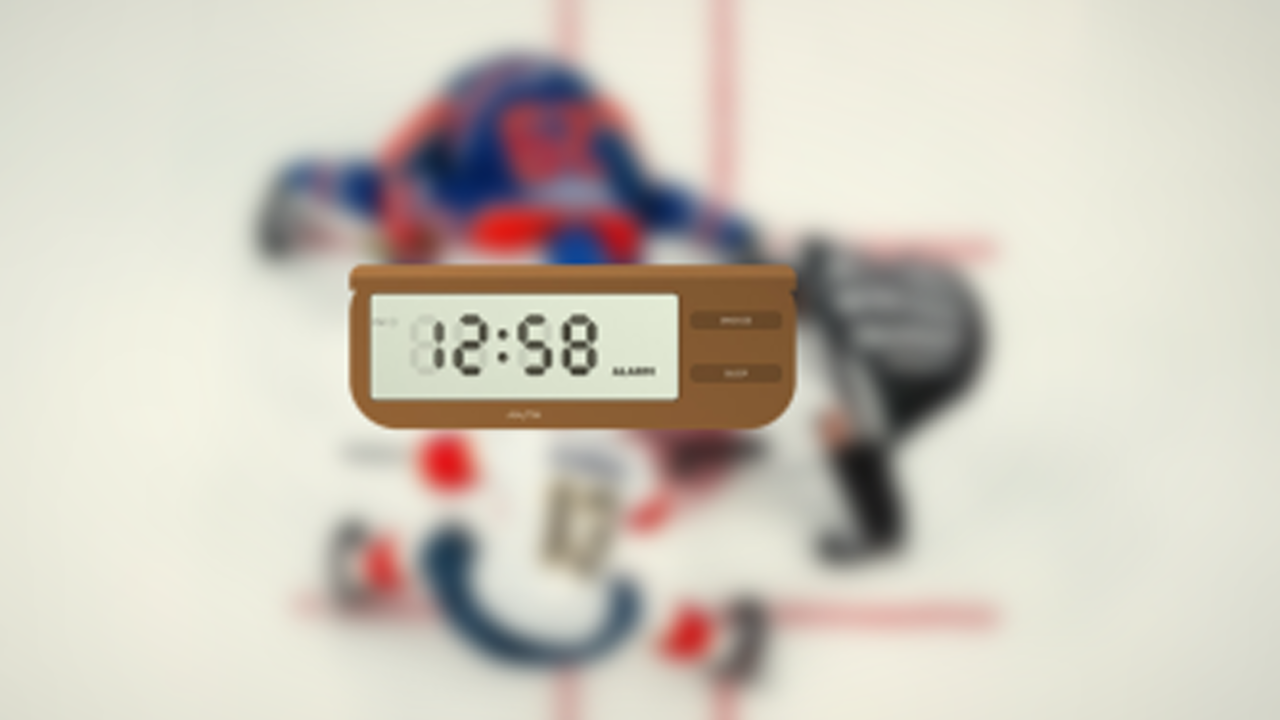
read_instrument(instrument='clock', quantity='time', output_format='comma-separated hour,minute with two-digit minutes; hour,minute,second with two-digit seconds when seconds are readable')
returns 12,58
